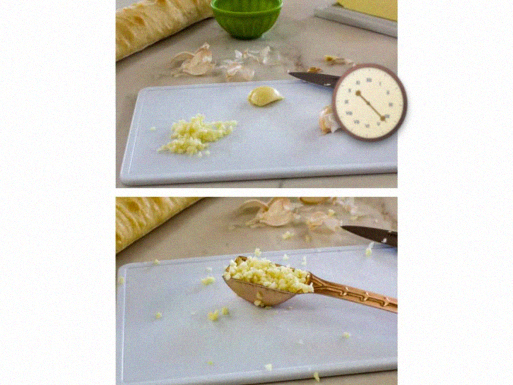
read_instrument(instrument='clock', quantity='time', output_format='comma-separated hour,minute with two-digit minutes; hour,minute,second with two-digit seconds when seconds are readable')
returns 10,22
